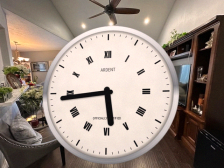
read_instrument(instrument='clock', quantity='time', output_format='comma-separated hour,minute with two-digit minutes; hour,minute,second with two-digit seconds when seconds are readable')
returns 5,44
